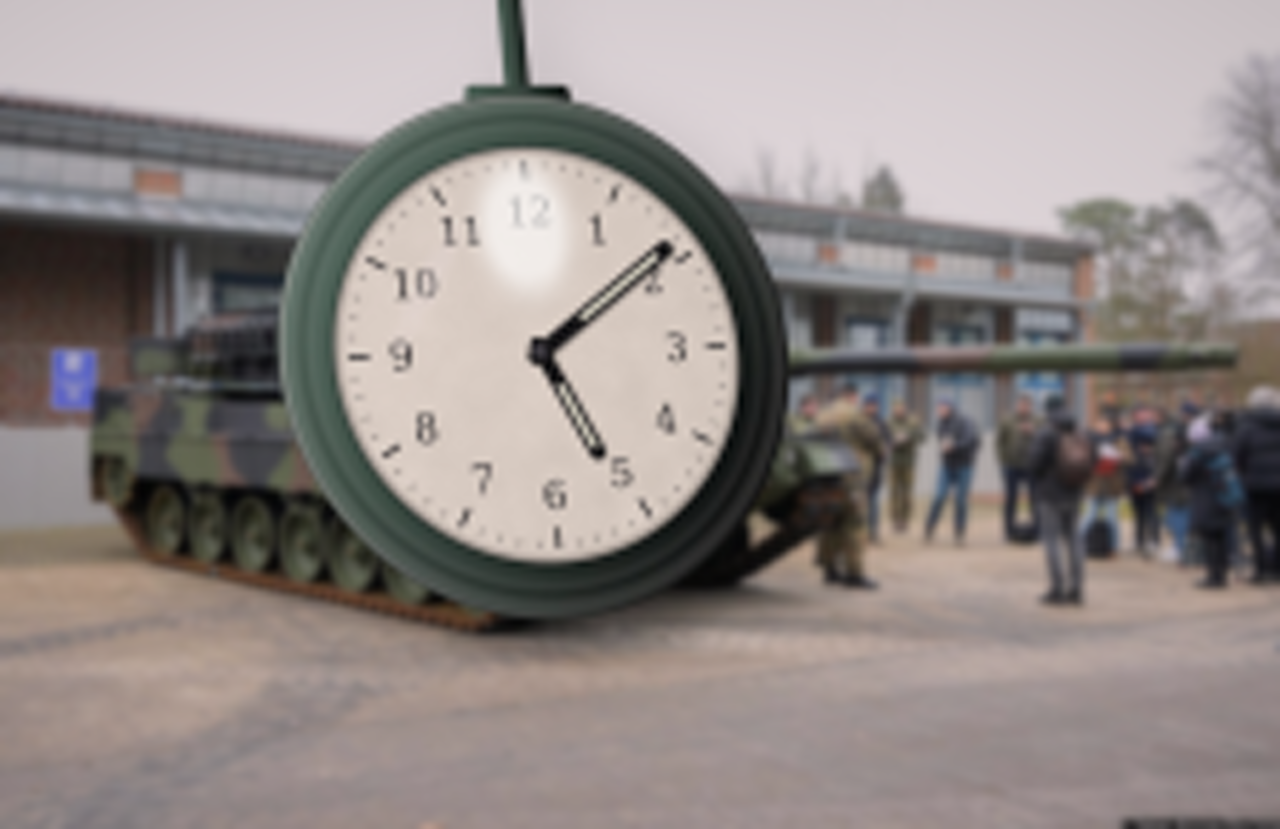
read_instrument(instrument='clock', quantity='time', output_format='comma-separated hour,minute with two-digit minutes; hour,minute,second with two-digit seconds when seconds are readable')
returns 5,09
